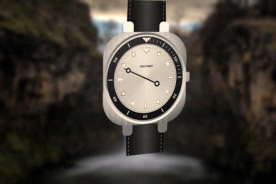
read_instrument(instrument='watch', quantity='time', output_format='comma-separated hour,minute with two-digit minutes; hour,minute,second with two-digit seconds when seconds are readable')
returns 3,49
